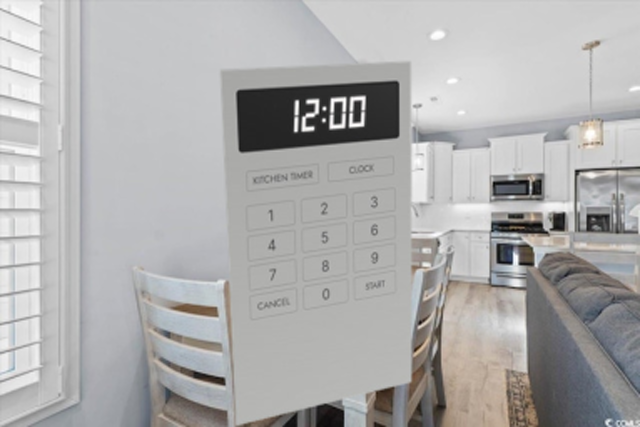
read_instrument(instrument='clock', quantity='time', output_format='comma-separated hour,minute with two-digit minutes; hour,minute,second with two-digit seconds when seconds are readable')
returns 12,00
